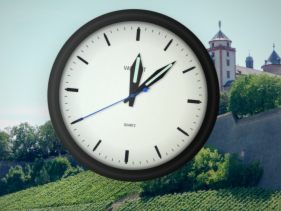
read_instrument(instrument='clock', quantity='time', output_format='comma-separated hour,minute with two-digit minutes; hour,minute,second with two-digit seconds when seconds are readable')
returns 12,07,40
